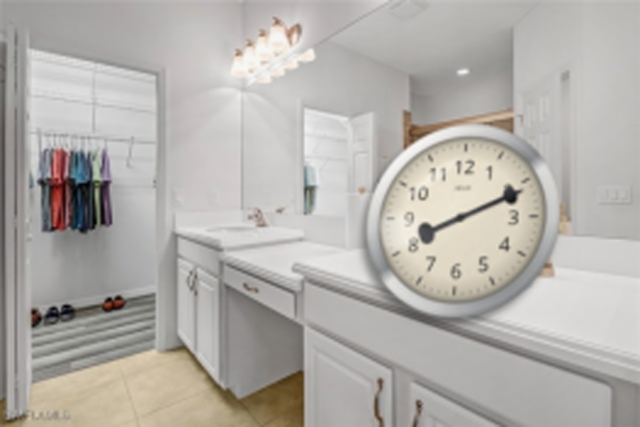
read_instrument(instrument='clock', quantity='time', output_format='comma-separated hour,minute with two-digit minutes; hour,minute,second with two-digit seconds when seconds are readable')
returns 8,11
